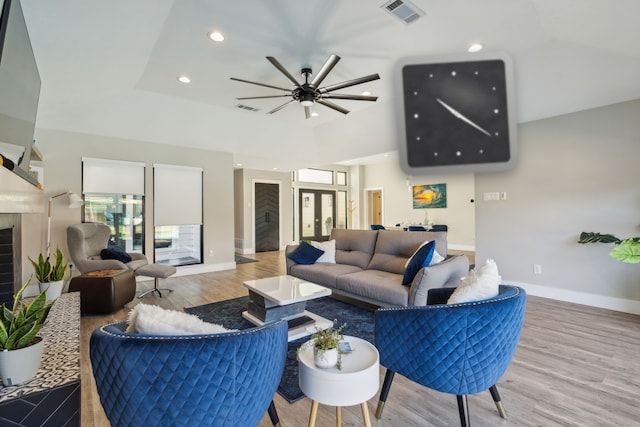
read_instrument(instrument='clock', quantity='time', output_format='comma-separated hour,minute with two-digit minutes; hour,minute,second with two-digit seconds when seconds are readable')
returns 10,21
